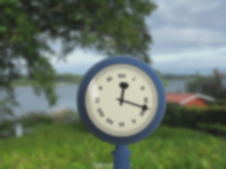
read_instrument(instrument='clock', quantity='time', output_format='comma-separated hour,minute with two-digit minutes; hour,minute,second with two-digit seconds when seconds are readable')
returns 12,18
